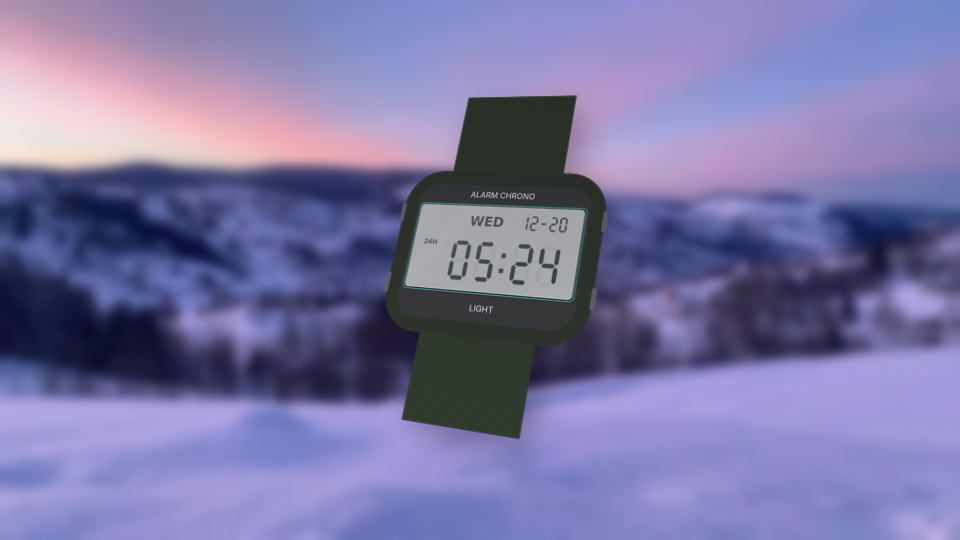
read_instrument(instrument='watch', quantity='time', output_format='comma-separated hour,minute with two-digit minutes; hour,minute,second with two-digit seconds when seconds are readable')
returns 5,24
